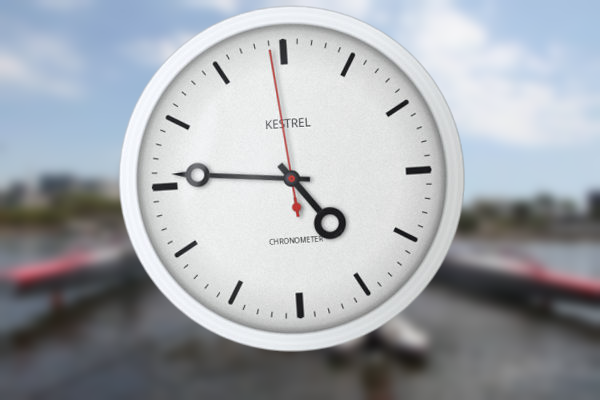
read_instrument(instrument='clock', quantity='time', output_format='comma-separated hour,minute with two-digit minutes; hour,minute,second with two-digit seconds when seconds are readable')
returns 4,45,59
